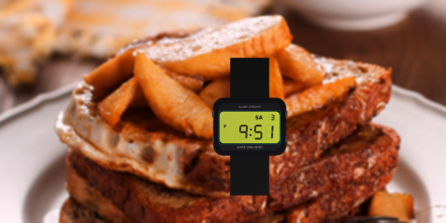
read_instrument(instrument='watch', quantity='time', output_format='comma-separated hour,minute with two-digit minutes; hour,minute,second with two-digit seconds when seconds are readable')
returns 9,51
